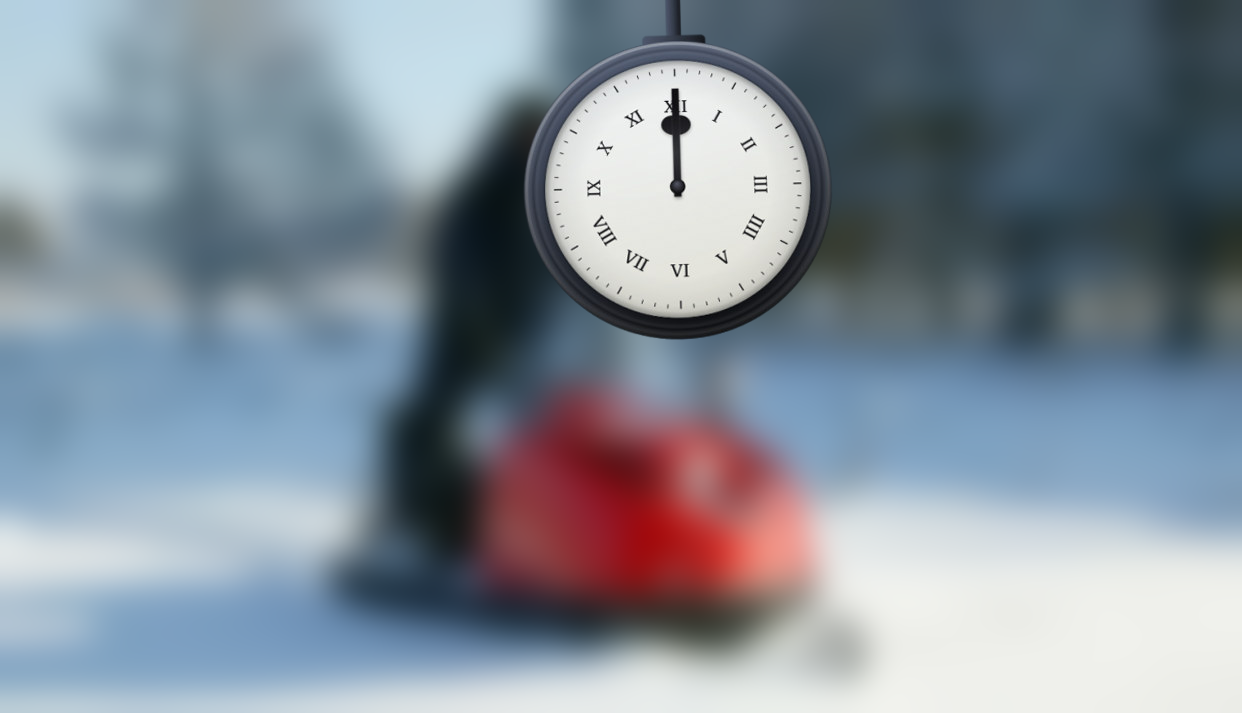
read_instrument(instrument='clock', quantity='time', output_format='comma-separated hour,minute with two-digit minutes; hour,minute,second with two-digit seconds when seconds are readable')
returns 12,00
